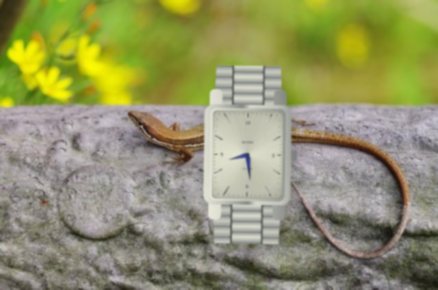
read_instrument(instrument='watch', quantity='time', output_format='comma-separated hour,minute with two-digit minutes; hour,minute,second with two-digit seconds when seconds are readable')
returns 8,29
